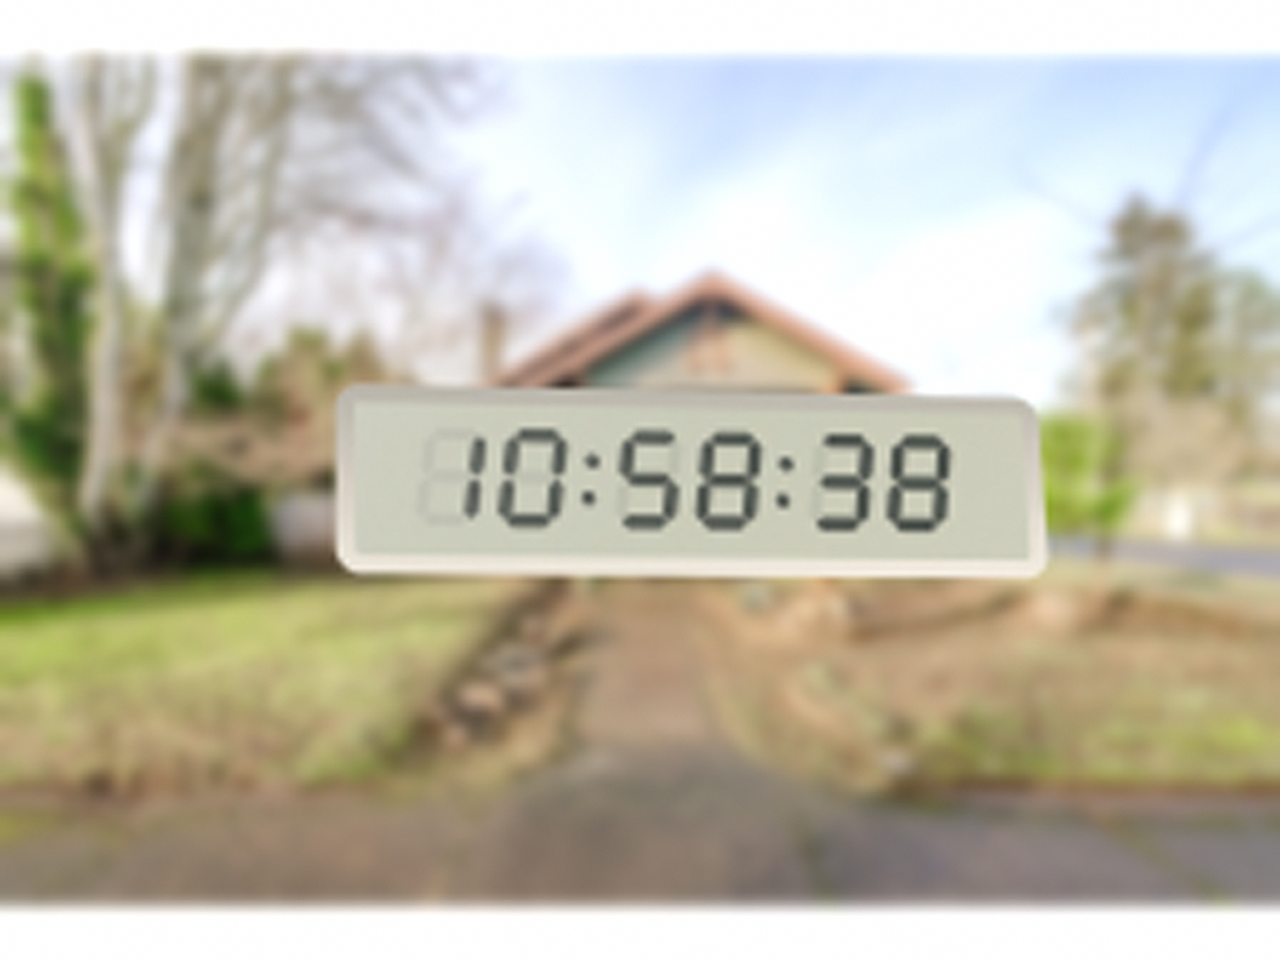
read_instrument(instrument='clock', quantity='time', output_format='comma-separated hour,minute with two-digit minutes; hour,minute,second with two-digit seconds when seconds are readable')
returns 10,58,38
